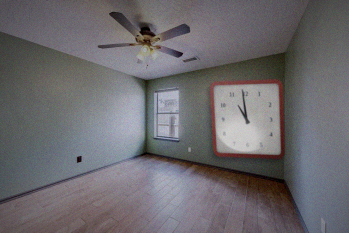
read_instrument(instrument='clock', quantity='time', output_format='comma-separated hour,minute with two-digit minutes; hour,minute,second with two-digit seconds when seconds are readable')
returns 10,59
